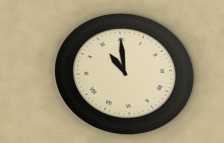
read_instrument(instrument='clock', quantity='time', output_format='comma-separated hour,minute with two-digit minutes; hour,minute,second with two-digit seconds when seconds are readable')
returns 11,00
